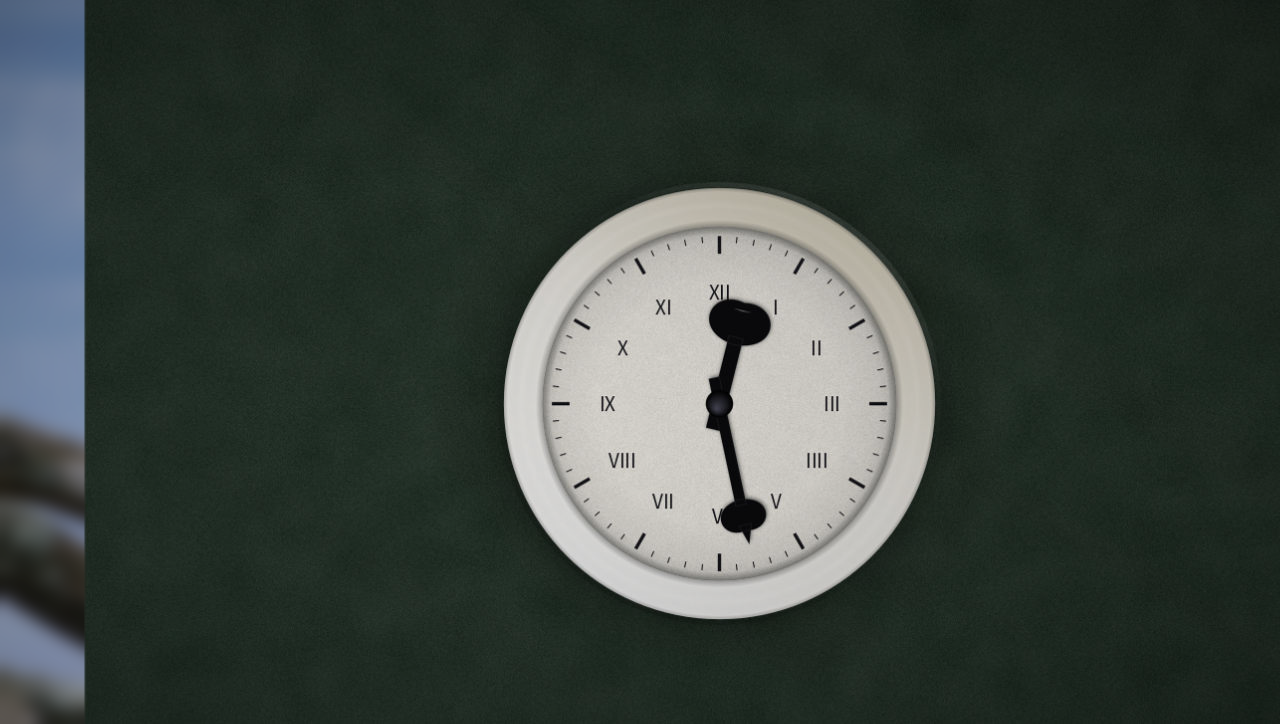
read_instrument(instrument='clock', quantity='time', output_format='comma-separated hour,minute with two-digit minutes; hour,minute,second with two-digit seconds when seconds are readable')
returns 12,28
